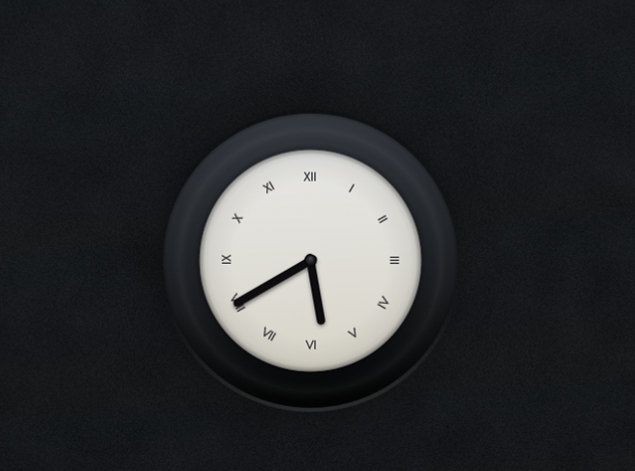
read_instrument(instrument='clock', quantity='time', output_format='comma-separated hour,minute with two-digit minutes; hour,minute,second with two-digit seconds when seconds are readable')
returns 5,40
